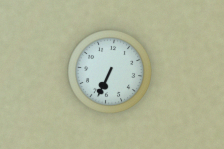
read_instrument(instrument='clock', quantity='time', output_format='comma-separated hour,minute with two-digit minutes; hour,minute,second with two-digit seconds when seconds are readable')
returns 6,33
